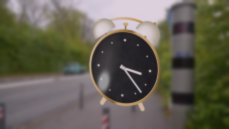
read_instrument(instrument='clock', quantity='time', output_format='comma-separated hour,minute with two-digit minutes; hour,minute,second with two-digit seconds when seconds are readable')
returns 3,23
